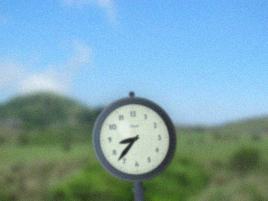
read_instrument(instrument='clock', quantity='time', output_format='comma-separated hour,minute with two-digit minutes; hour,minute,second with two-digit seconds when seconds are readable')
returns 8,37
